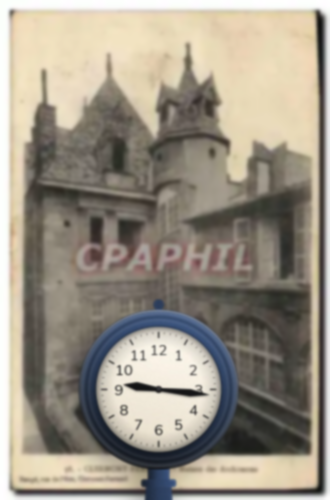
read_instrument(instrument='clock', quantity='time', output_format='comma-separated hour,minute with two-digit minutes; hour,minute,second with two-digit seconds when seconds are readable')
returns 9,16
